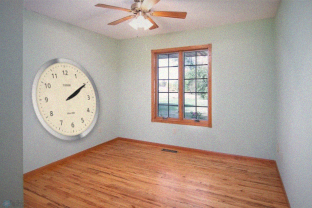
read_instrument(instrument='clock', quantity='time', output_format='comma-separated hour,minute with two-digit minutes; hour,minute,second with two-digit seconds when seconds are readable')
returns 2,10
